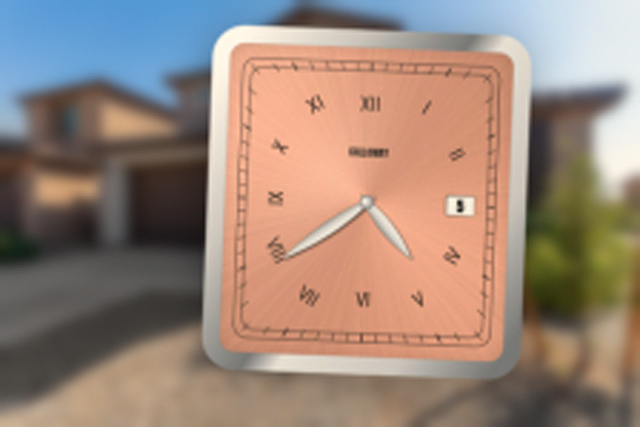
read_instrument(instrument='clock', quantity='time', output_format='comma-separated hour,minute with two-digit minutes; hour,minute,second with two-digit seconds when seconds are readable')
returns 4,39
